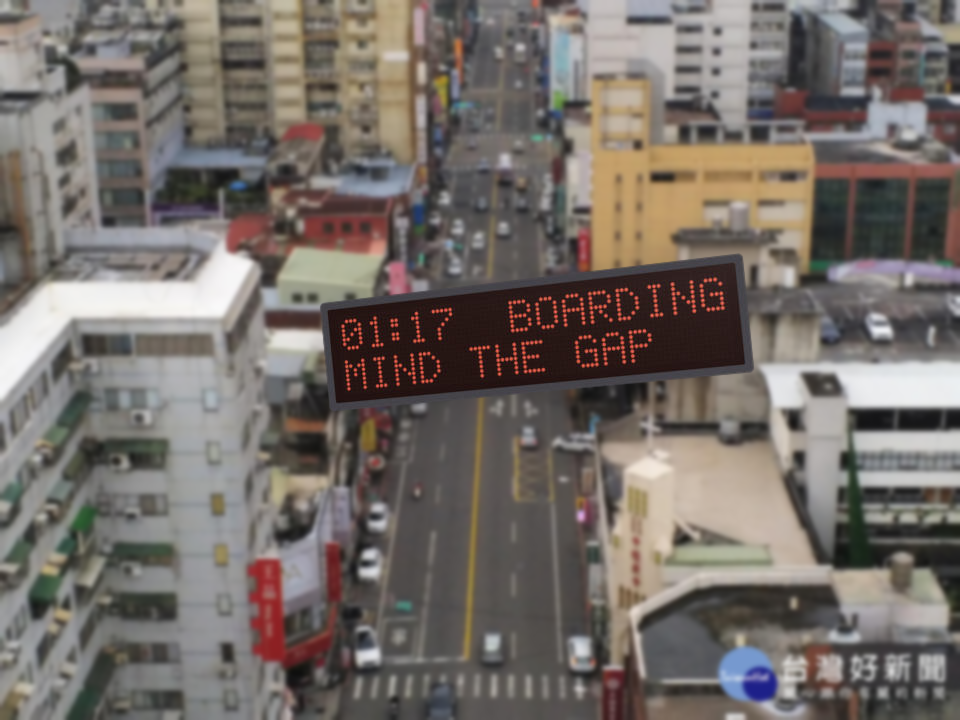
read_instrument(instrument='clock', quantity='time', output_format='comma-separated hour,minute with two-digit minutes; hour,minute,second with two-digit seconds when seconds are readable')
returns 1,17
